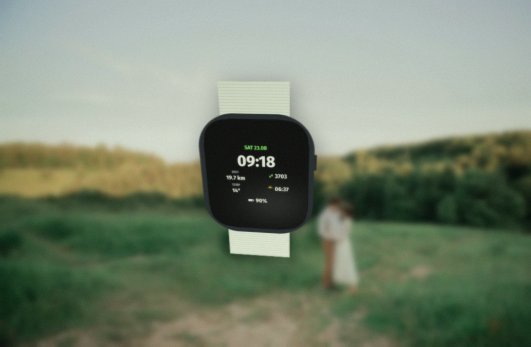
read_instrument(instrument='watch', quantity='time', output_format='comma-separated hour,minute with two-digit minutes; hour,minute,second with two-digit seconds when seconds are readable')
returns 9,18
